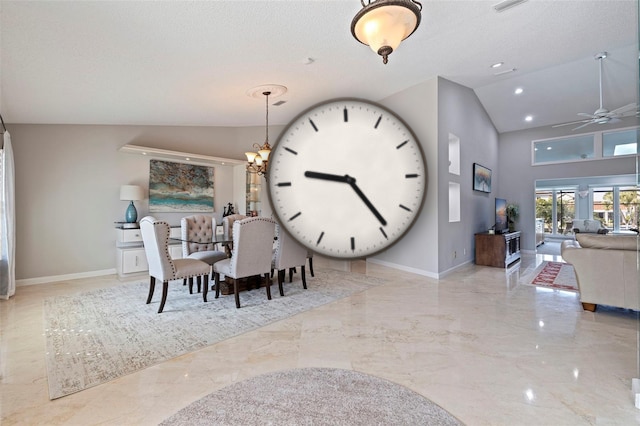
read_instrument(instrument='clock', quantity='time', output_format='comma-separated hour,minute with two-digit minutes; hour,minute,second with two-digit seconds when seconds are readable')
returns 9,24
